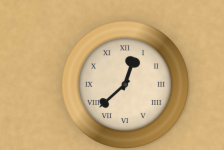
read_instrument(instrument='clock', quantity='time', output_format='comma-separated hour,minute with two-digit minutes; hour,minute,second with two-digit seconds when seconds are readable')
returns 12,38
